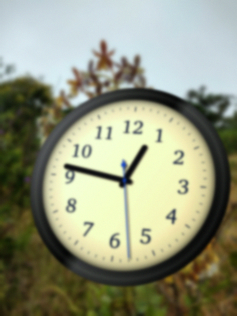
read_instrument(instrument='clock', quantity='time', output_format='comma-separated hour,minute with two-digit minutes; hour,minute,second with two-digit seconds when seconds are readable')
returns 12,46,28
